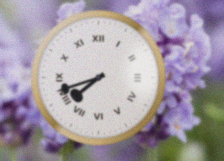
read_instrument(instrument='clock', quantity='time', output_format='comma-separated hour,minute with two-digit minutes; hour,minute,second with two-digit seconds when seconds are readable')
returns 7,42
